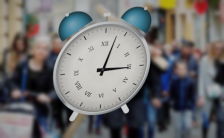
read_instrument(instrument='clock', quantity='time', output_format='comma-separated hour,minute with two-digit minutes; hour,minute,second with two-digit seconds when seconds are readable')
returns 3,03
